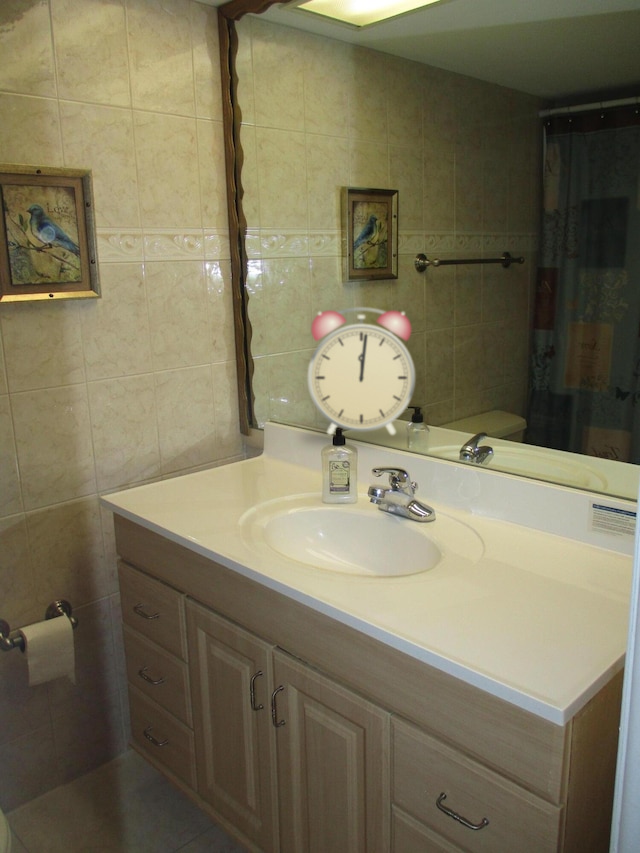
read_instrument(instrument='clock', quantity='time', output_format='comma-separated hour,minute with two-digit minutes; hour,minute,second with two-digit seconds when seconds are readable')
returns 12,01
